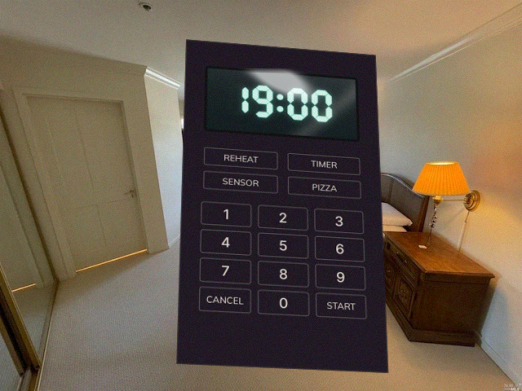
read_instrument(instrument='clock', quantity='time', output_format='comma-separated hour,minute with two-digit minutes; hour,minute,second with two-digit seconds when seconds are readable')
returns 19,00
